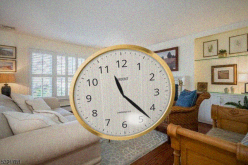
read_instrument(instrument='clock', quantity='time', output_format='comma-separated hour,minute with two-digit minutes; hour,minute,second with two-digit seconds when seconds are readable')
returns 11,23
